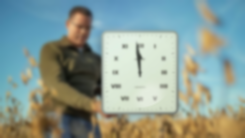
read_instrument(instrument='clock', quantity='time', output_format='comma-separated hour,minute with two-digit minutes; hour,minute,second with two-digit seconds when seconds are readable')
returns 11,59
